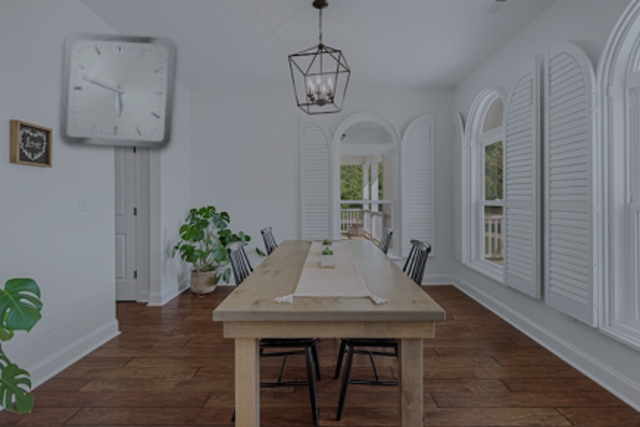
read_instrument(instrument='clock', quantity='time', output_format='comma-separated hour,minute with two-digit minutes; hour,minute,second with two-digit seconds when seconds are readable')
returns 5,48
